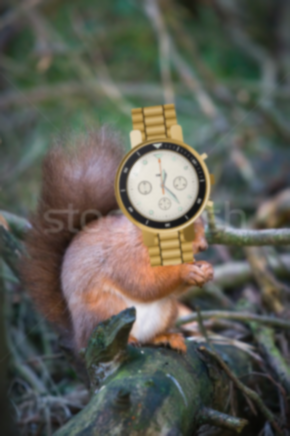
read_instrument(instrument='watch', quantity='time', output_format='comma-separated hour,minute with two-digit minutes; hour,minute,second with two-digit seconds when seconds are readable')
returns 12,24
